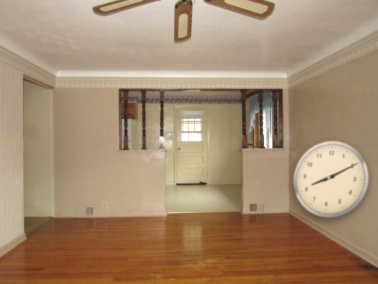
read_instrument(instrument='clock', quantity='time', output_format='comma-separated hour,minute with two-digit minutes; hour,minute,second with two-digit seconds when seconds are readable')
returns 8,10
